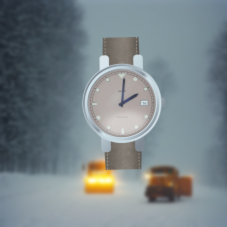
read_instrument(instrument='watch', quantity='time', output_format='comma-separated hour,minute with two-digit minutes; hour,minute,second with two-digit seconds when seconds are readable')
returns 2,01
